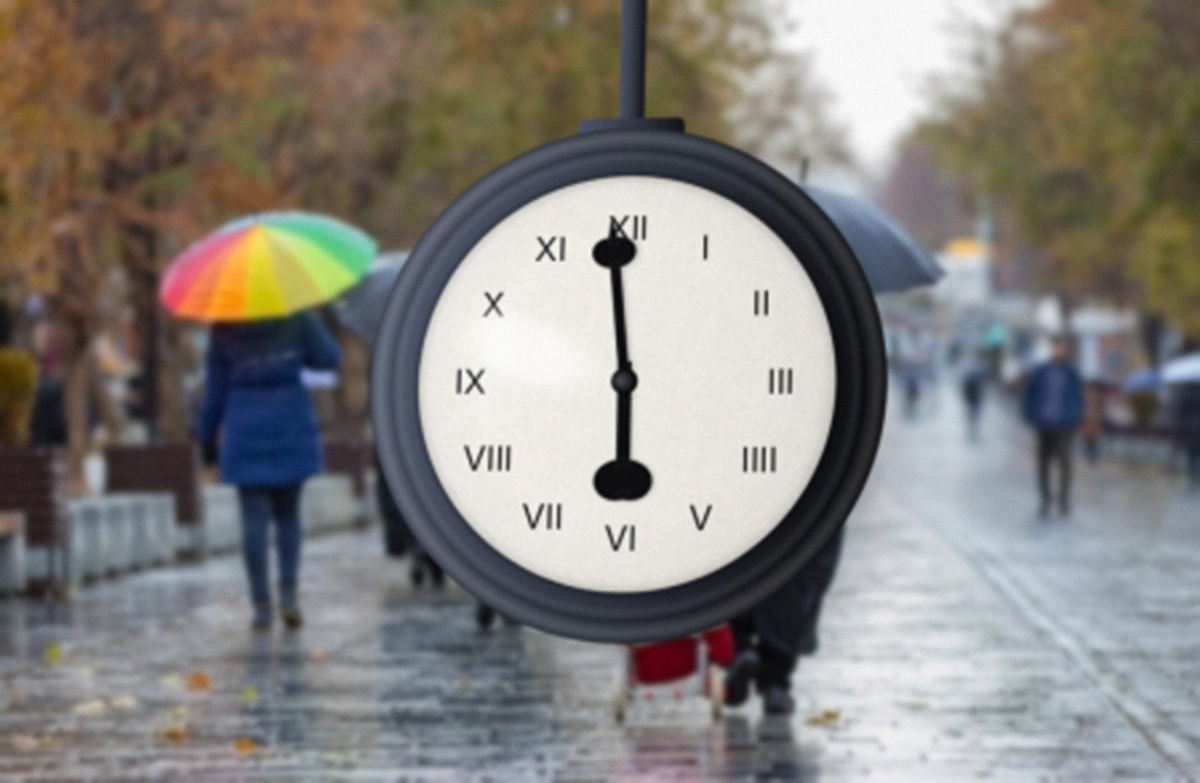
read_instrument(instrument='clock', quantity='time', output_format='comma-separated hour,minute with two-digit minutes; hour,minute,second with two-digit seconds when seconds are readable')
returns 5,59
